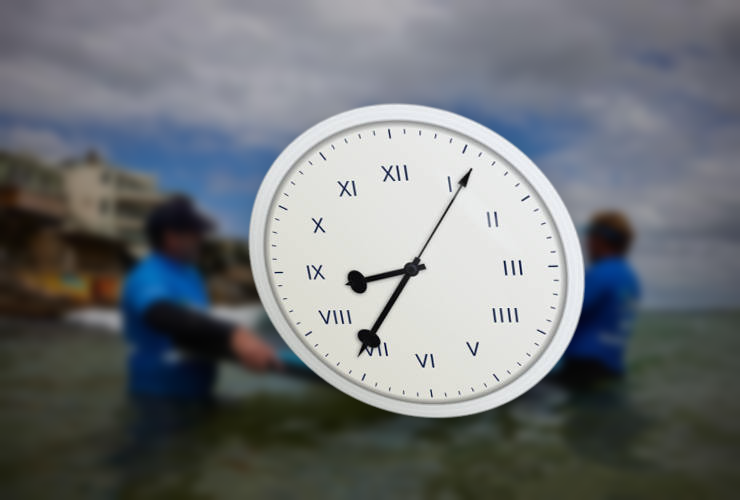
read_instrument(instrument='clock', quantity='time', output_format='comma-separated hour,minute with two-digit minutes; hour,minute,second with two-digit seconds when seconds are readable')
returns 8,36,06
